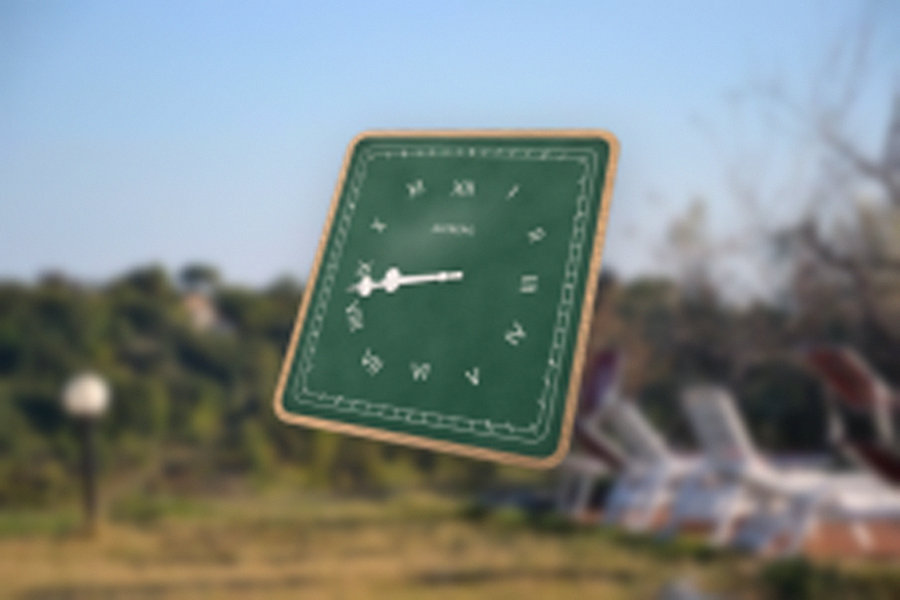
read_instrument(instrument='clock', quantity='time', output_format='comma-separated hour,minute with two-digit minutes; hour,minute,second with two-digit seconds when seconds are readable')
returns 8,43
